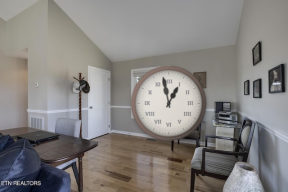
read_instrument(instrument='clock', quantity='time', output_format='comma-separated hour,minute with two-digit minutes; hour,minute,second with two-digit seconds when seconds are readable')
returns 12,58
